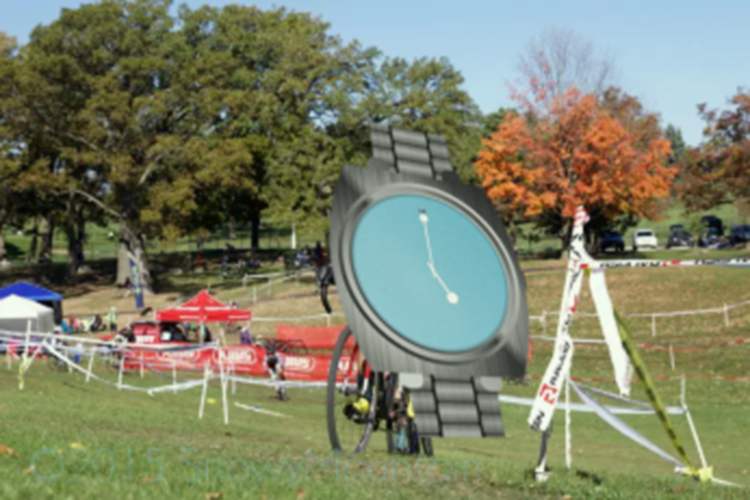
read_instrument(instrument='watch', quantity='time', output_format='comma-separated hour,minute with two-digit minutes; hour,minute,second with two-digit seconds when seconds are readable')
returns 5,00
